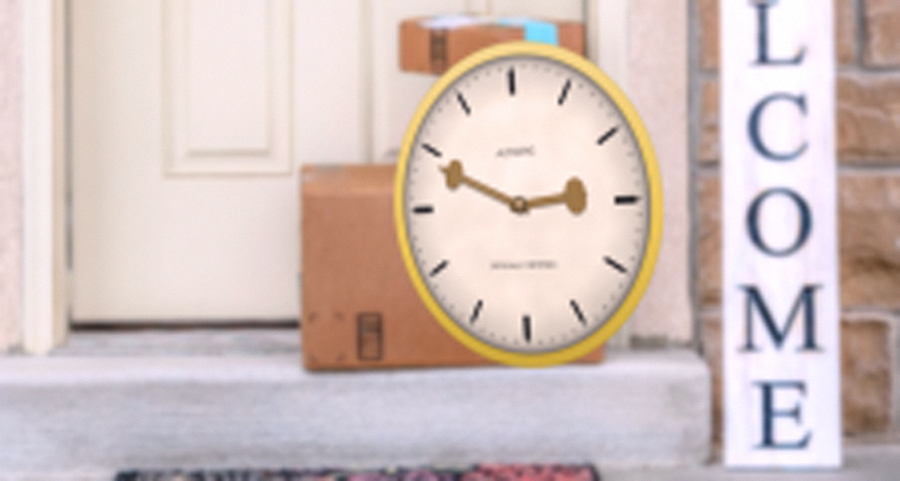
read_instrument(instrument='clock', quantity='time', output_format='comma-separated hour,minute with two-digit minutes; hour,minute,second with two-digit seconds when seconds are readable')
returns 2,49
